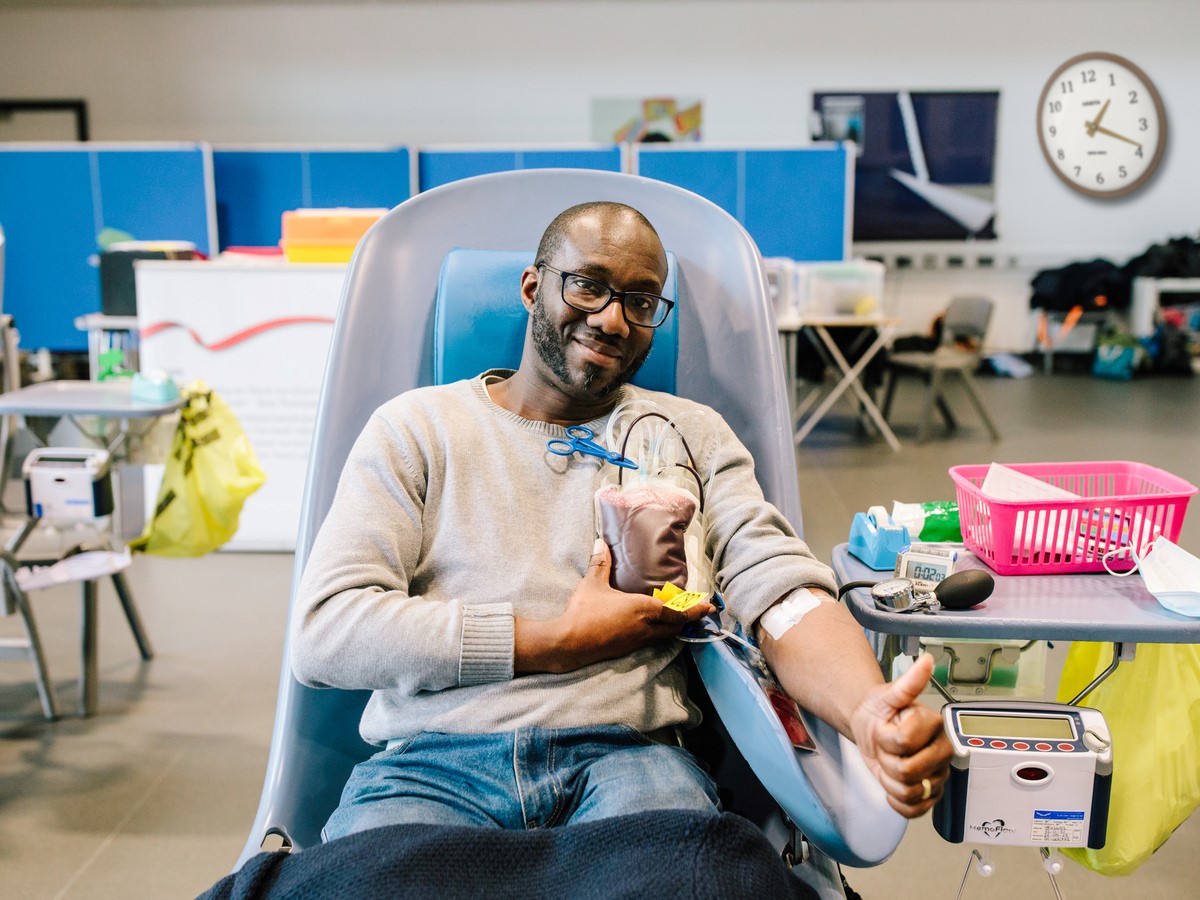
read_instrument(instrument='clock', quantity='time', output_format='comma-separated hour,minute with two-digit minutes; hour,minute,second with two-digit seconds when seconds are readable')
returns 1,19
